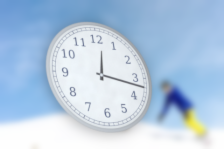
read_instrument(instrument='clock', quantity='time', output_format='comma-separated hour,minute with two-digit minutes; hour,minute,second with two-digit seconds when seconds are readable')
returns 12,17
